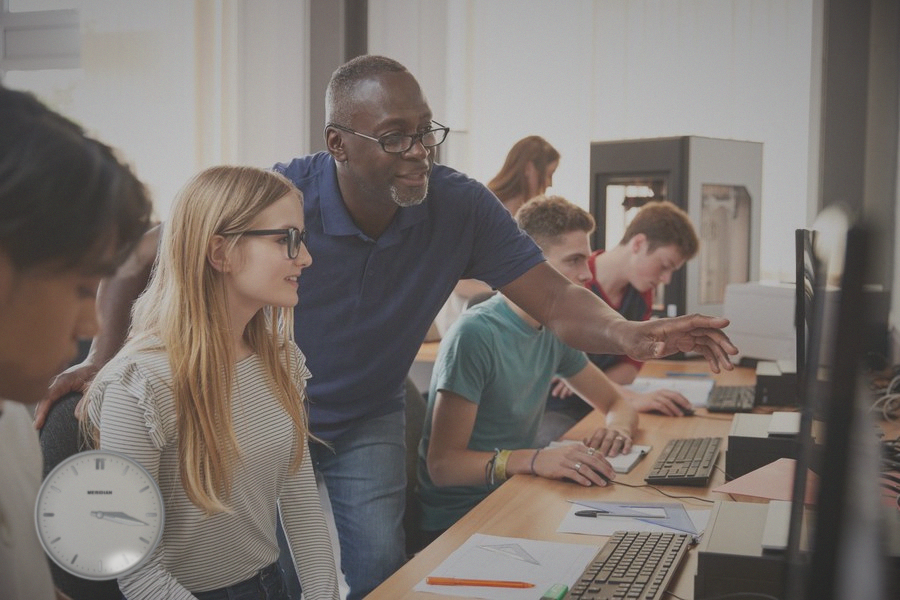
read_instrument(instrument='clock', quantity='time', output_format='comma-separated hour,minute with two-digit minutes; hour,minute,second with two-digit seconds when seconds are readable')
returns 3,17
